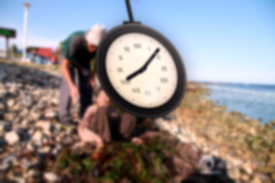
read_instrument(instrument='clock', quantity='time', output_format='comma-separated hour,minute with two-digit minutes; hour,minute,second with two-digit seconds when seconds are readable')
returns 8,08
